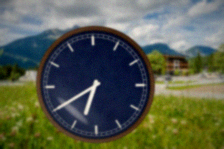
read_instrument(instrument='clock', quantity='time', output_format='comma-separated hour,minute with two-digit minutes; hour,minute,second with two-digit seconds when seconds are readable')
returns 6,40
